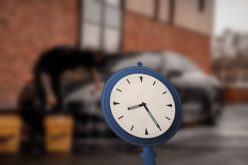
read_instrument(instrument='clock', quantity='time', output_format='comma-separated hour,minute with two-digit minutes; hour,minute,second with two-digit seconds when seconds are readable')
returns 8,25
